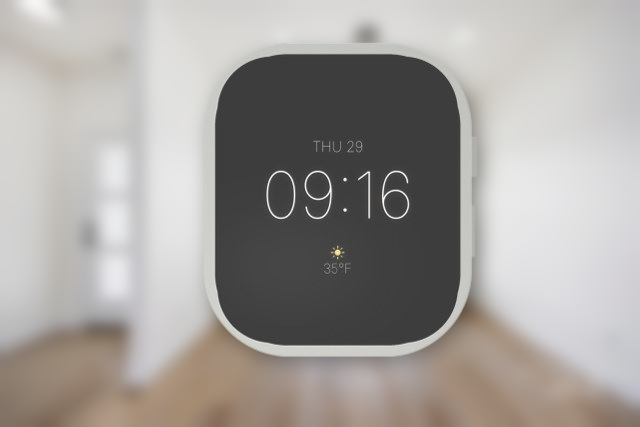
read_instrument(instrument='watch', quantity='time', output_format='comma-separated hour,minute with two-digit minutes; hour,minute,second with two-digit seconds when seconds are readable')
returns 9,16
